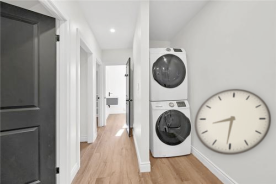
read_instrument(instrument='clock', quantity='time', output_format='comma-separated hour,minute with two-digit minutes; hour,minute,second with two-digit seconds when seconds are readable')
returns 8,31
